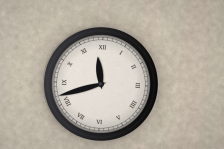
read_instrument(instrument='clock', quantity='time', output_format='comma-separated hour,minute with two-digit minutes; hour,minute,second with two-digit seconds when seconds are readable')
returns 11,42
